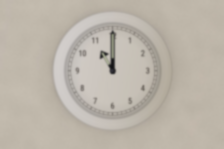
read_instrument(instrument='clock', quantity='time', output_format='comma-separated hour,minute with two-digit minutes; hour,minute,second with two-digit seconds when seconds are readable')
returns 11,00
